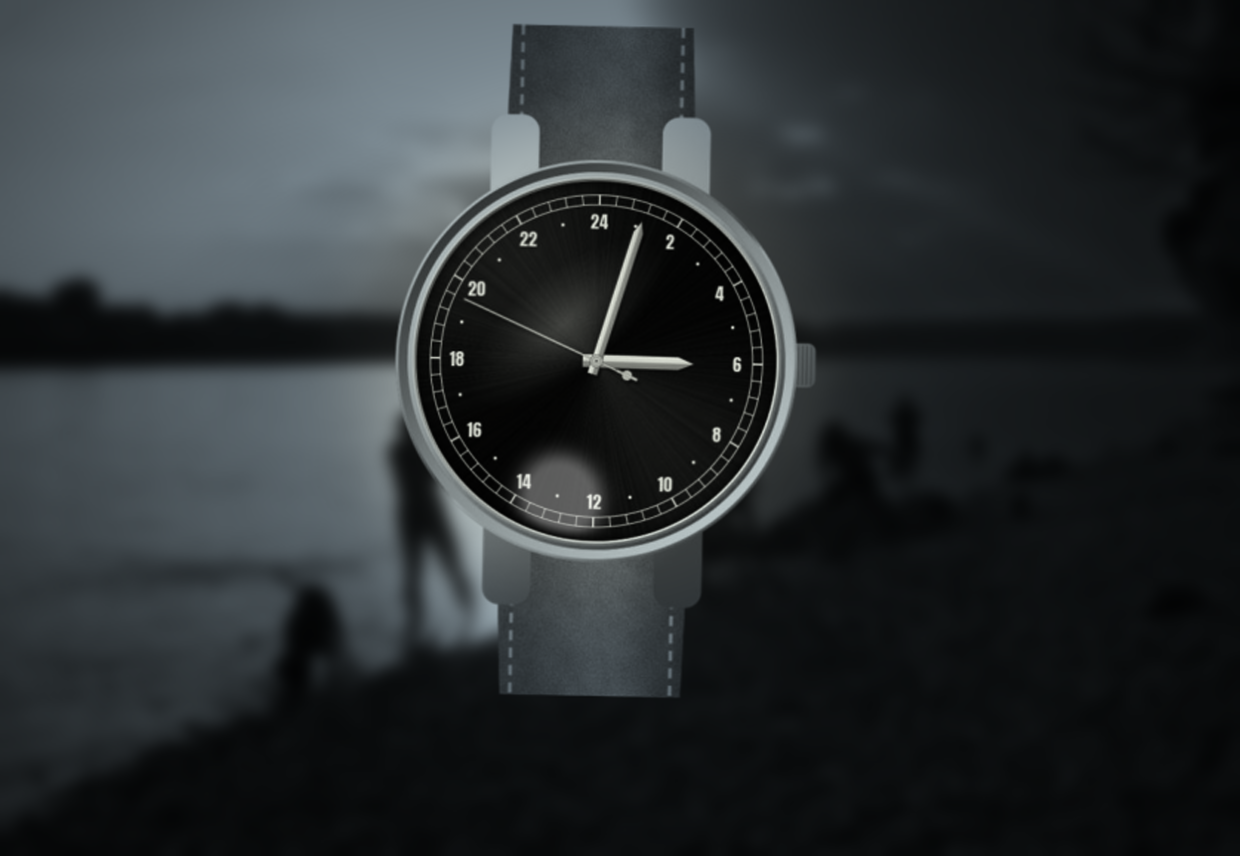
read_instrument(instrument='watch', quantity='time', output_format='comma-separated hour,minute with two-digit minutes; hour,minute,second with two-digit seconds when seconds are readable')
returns 6,02,49
